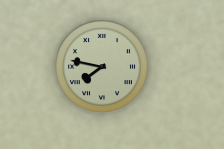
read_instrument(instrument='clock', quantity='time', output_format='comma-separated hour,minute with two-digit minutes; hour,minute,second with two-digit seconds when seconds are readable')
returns 7,47
